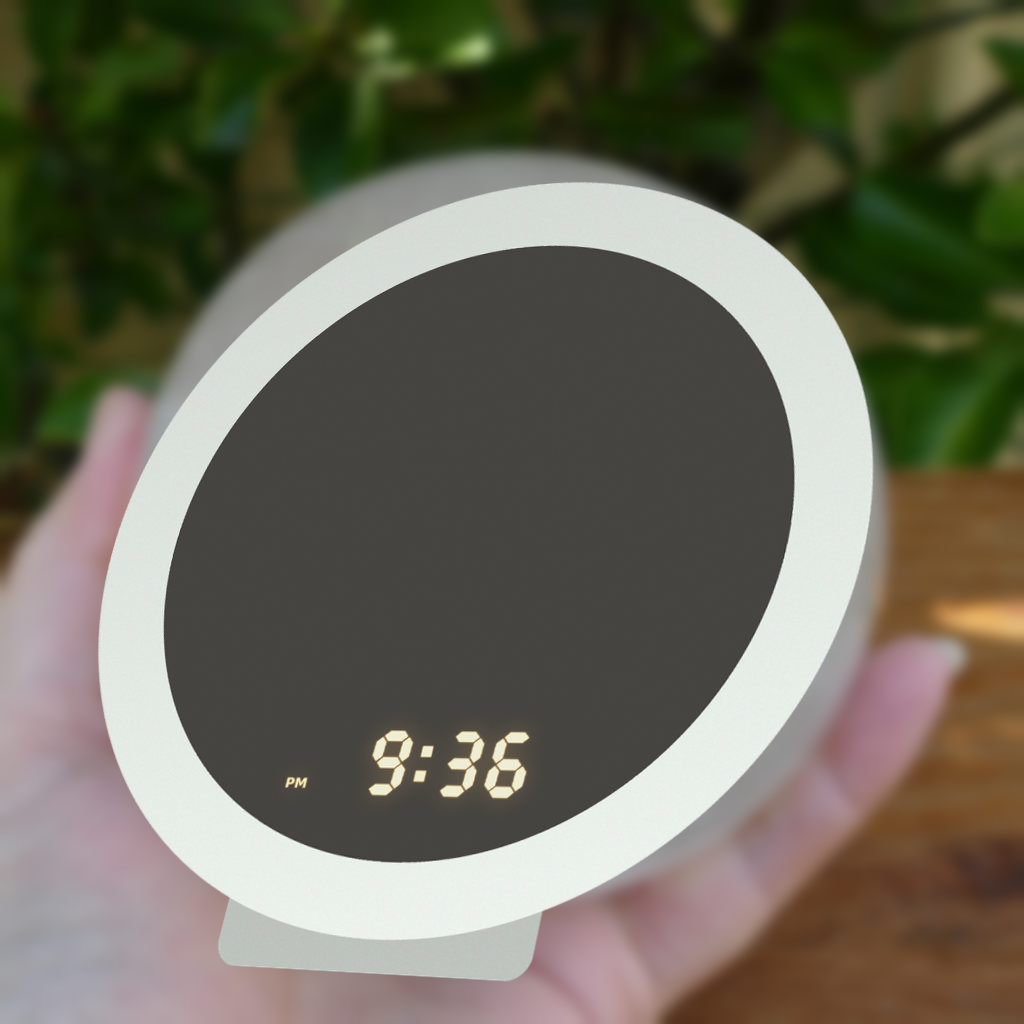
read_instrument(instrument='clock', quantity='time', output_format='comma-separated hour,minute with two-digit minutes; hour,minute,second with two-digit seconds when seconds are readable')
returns 9,36
